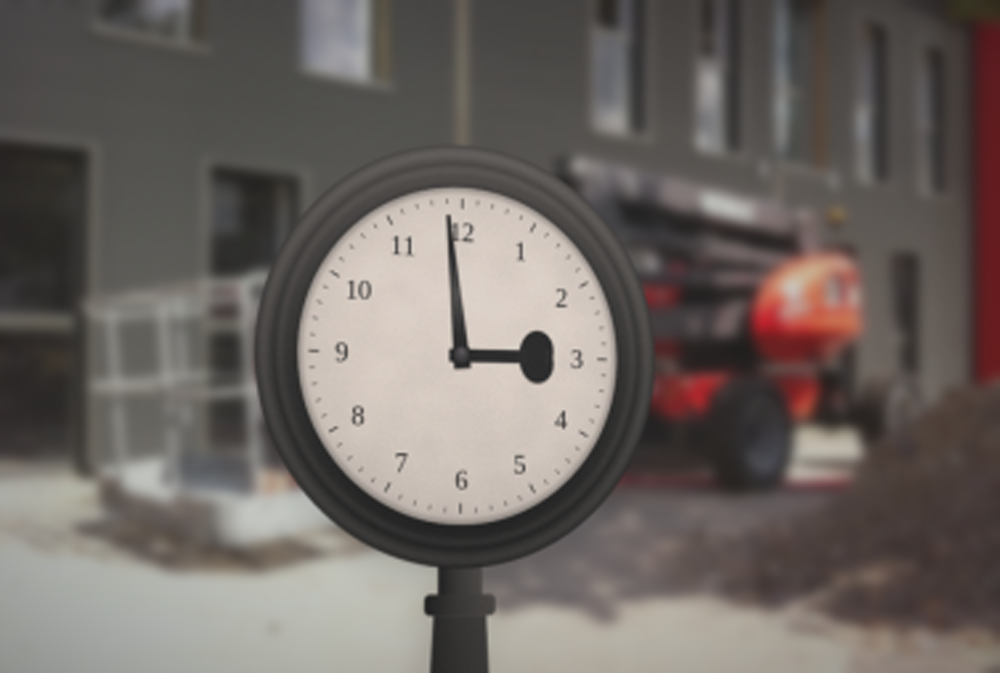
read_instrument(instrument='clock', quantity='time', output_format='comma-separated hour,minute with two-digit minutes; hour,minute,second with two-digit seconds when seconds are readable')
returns 2,59
